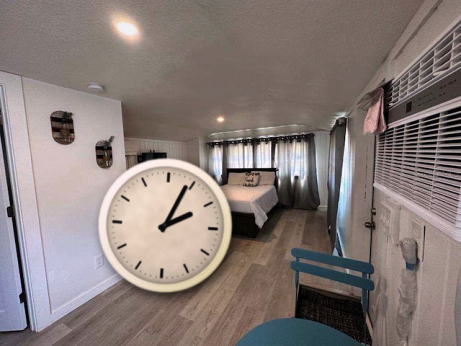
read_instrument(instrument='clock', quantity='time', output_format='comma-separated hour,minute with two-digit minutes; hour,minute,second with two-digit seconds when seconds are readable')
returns 2,04
